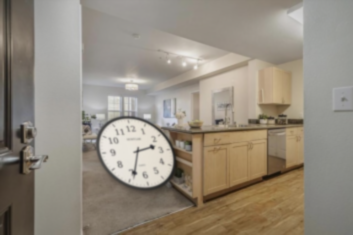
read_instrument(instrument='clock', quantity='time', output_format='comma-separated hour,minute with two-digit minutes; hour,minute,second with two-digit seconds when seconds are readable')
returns 2,34
